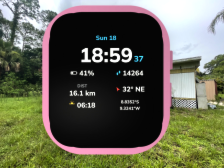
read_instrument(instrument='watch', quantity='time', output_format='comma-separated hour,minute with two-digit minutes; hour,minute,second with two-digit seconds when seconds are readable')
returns 18,59
